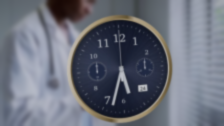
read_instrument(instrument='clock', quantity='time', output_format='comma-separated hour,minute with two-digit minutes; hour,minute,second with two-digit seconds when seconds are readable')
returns 5,33
